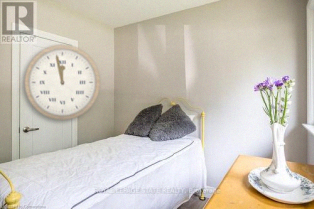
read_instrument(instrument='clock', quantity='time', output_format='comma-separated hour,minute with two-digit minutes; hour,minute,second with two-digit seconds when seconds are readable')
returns 11,58
